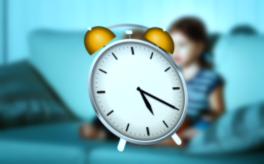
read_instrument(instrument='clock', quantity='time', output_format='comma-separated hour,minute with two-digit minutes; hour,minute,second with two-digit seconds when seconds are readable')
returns 5,20
